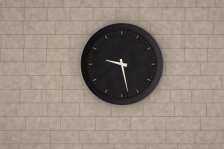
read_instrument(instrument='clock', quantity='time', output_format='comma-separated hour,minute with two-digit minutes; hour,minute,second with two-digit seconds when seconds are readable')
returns 9,28
